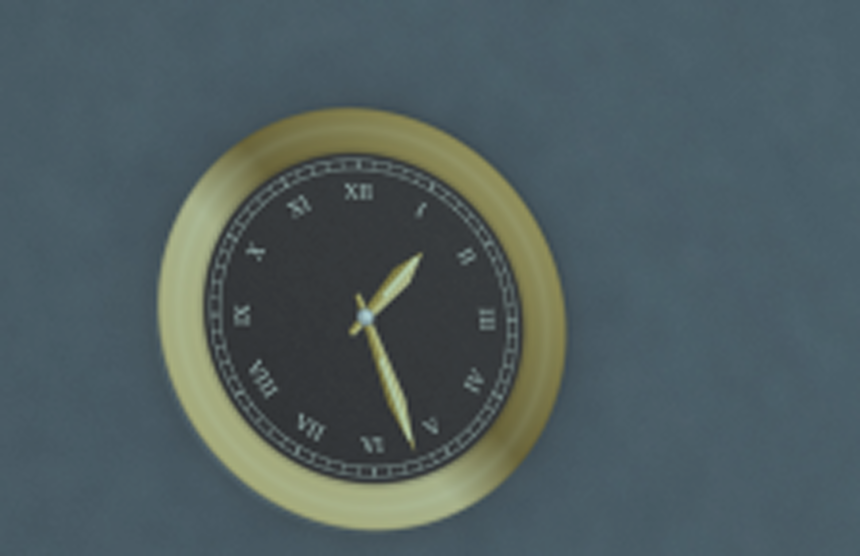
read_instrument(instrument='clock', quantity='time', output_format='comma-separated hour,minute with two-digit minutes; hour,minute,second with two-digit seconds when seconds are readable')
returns 1,27
